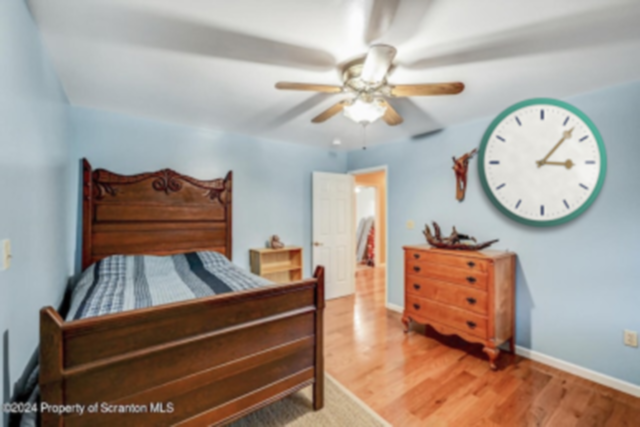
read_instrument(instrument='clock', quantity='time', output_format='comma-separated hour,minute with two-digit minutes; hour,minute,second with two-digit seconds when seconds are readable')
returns 3,07
